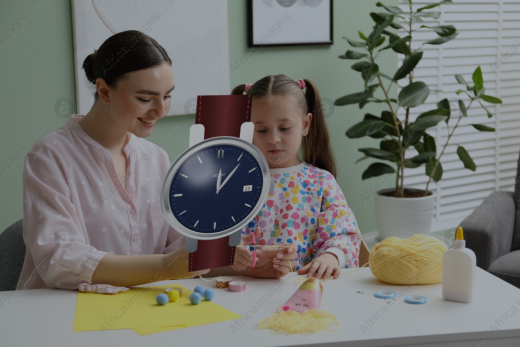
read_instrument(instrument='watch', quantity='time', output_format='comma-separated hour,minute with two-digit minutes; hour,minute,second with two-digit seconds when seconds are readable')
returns 12,06
